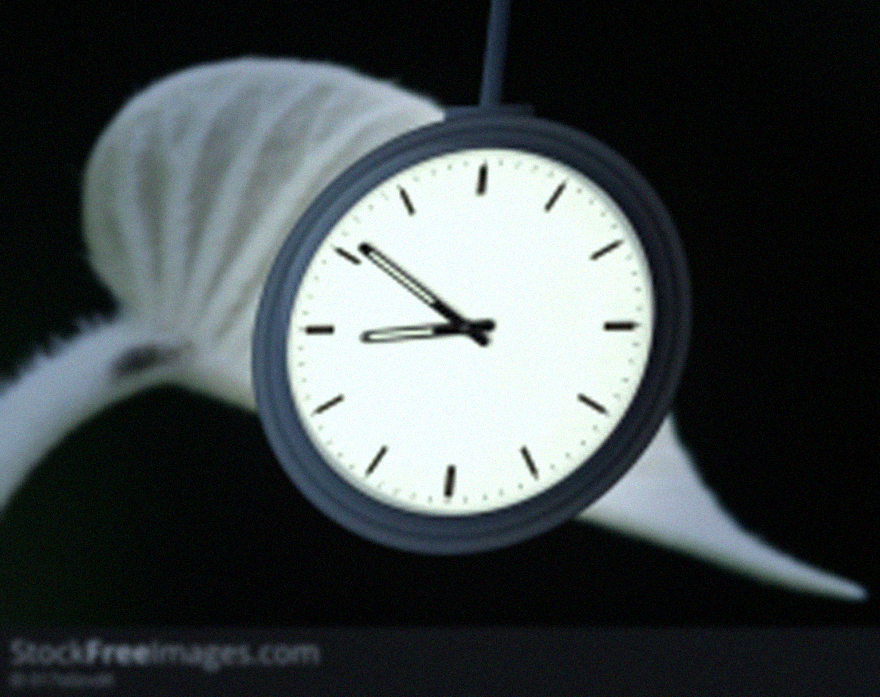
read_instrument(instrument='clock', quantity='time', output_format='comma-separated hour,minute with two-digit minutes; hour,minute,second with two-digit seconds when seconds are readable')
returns 8,51
